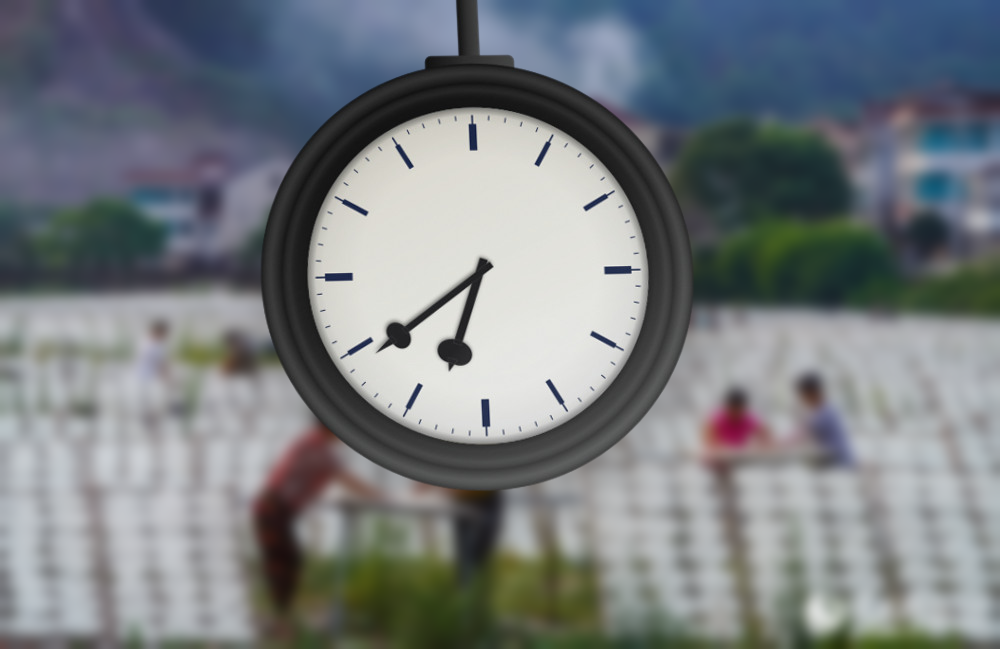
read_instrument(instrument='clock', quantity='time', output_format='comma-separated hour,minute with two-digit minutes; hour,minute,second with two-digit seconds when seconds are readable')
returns 6,39
